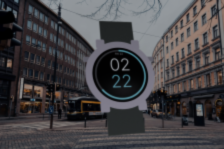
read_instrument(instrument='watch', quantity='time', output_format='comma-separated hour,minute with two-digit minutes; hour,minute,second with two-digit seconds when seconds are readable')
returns 2,22
